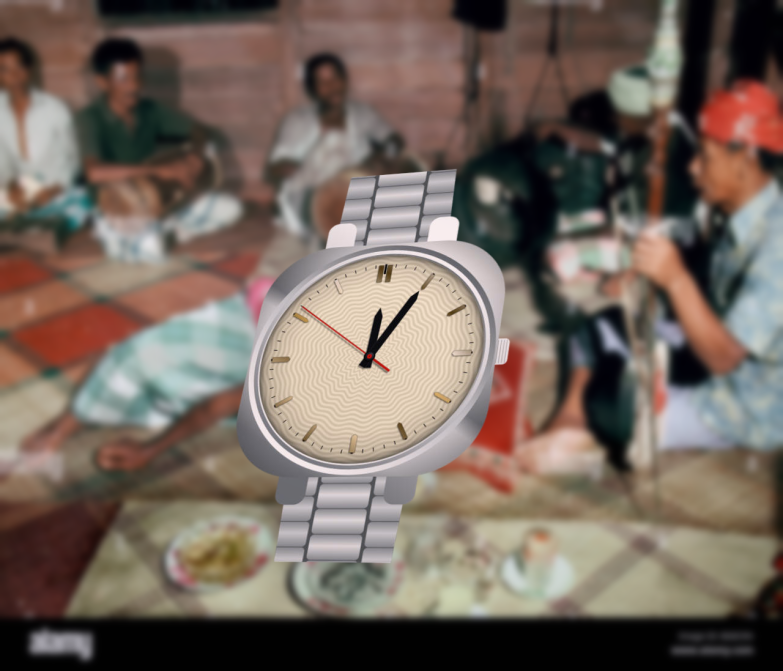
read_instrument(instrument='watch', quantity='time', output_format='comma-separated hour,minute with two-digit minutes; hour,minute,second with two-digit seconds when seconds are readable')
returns 12,04,51
